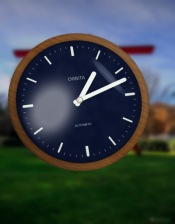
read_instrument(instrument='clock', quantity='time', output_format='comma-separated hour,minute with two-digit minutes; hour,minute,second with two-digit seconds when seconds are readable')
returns 1,12
